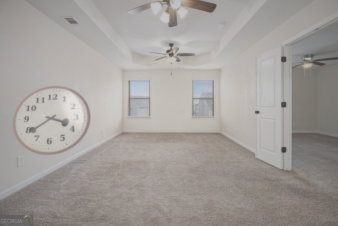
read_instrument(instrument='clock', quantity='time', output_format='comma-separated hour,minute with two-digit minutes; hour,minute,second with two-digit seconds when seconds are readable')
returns 3,39
